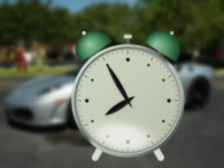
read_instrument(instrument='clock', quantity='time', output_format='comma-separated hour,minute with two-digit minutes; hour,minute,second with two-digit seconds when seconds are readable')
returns 7,55
